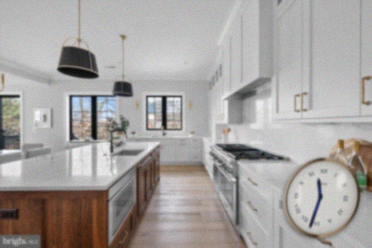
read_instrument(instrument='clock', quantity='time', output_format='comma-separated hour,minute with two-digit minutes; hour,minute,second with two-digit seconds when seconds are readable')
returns 11,32
